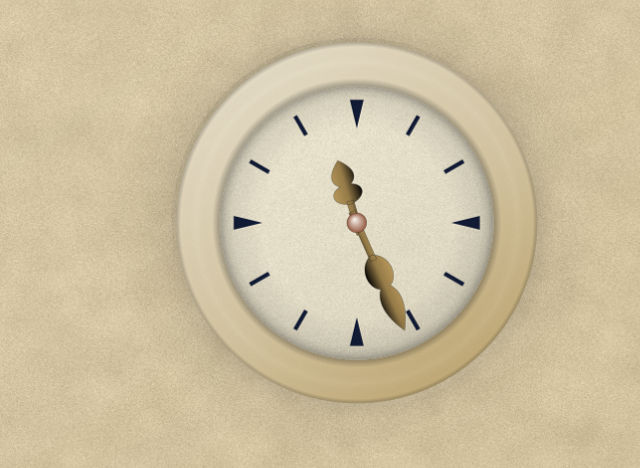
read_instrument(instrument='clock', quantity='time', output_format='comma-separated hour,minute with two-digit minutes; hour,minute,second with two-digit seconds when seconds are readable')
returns 11,26
